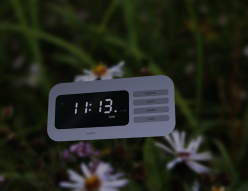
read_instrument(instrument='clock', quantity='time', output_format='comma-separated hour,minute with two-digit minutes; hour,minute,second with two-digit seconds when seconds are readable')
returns 11,13
